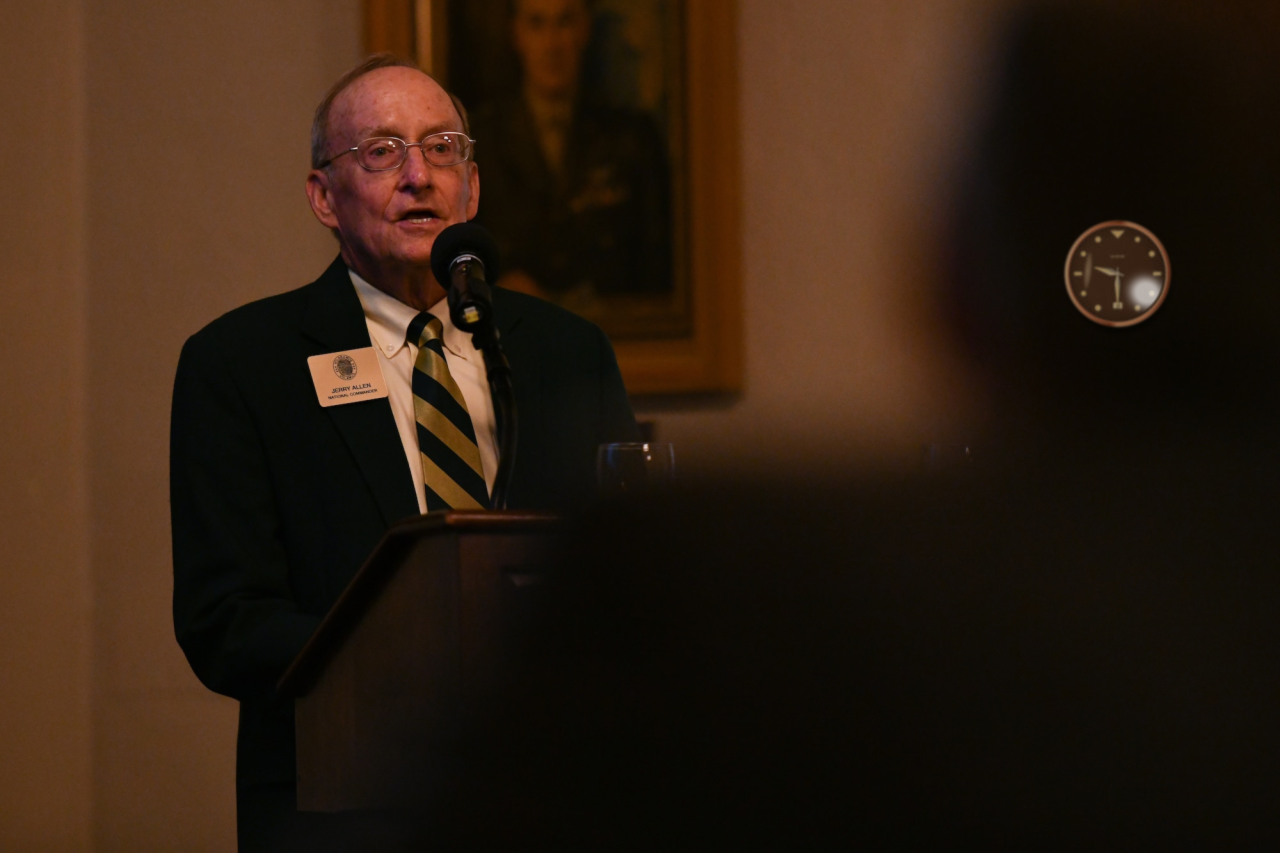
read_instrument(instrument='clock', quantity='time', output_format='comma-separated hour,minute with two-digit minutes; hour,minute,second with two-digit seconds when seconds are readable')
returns 9,30
